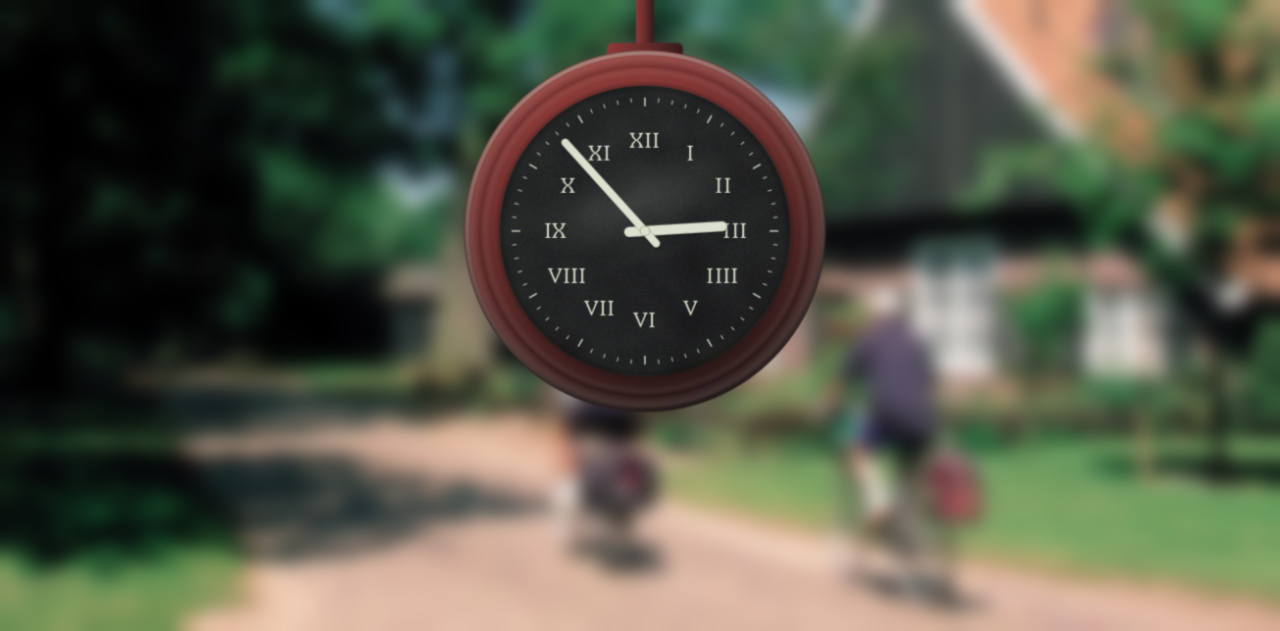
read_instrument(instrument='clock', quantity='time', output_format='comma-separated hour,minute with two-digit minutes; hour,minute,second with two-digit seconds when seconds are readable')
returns 2,53
